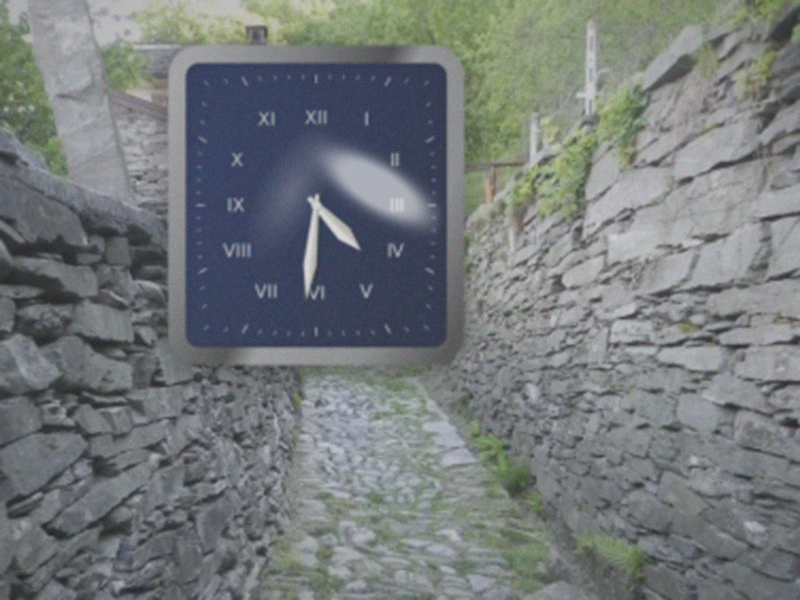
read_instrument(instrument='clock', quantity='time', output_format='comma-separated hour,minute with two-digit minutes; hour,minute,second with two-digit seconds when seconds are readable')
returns 4,31
